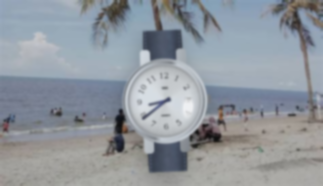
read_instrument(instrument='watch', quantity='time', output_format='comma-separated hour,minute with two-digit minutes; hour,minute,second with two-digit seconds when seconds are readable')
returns 8,39
